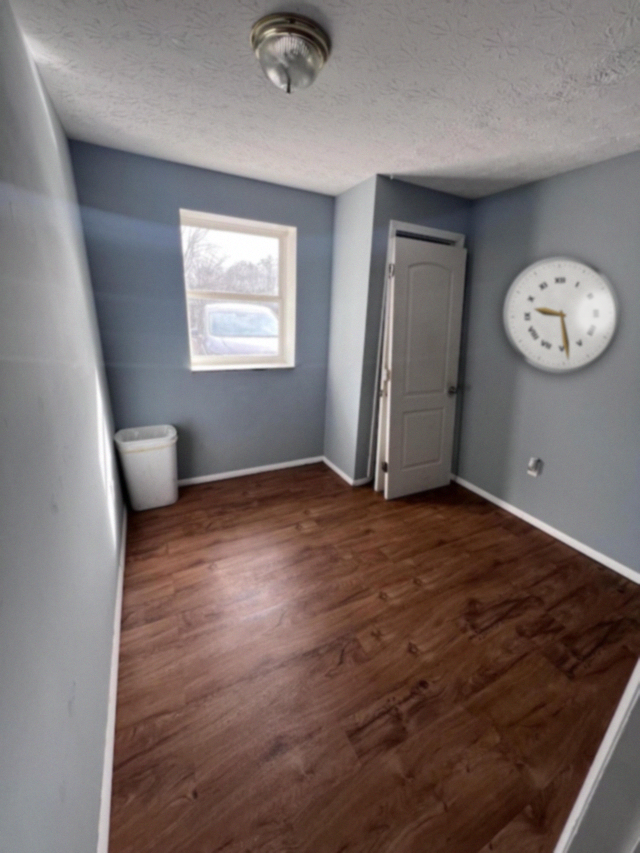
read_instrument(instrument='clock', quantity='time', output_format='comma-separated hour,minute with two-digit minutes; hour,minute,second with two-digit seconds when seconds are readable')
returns 9,29
